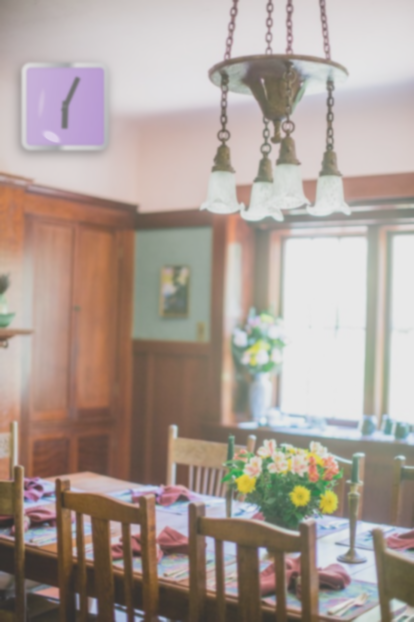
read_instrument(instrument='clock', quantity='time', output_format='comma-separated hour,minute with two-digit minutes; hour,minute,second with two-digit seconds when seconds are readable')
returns 6,04
